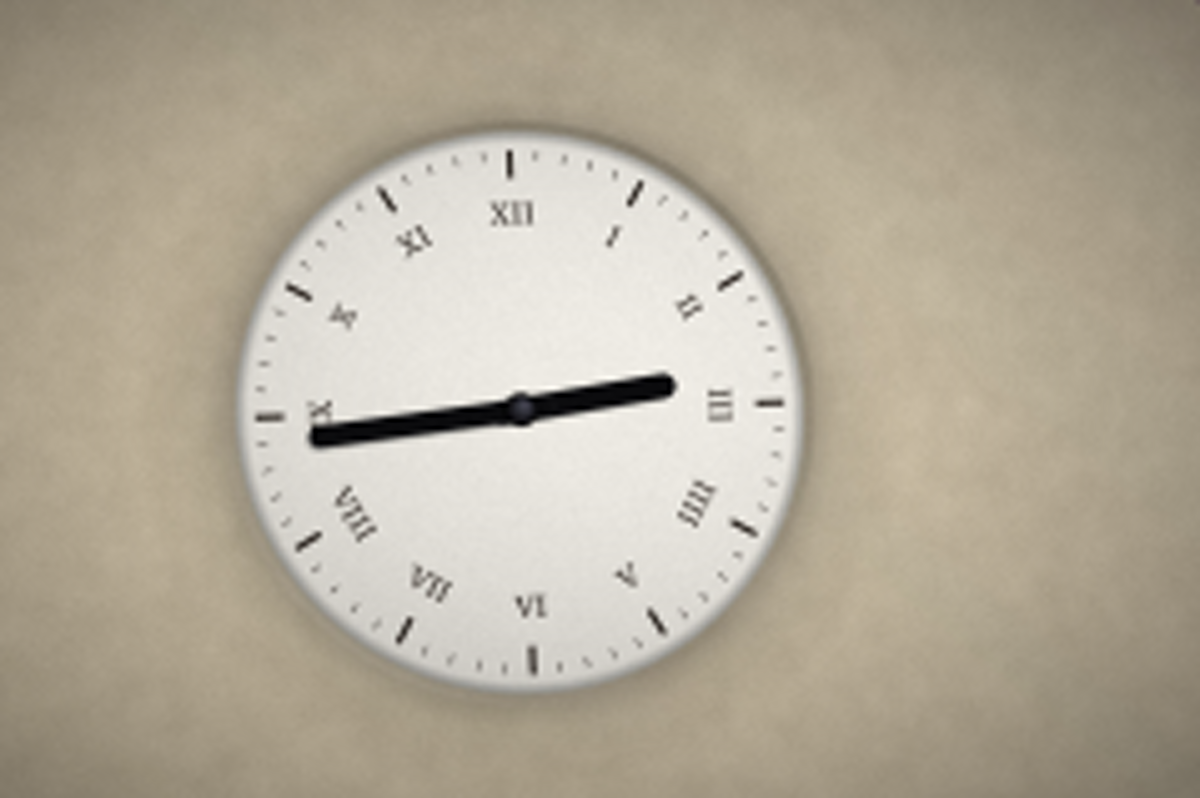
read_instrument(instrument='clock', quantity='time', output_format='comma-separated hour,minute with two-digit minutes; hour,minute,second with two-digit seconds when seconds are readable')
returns 2,44
